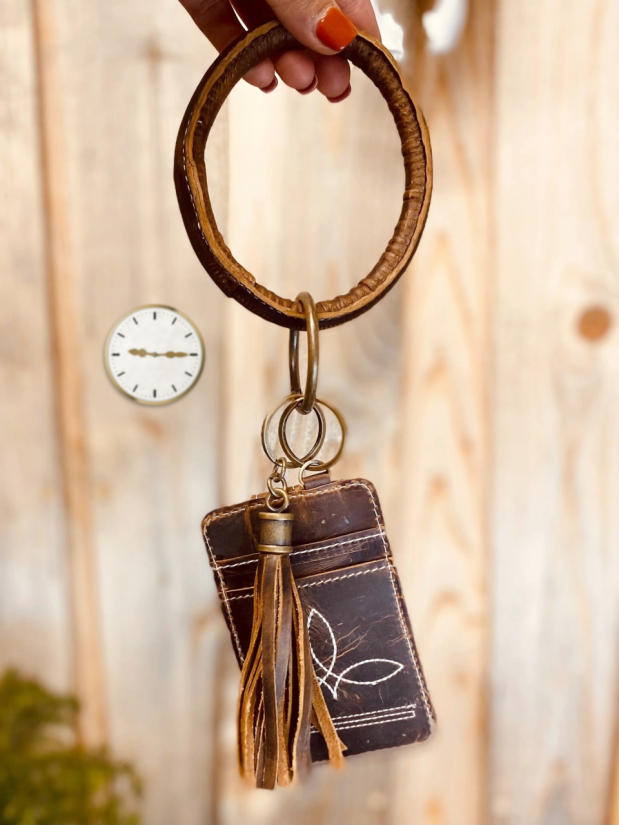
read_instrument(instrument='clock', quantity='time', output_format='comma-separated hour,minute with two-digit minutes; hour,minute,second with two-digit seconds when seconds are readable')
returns 9,15
